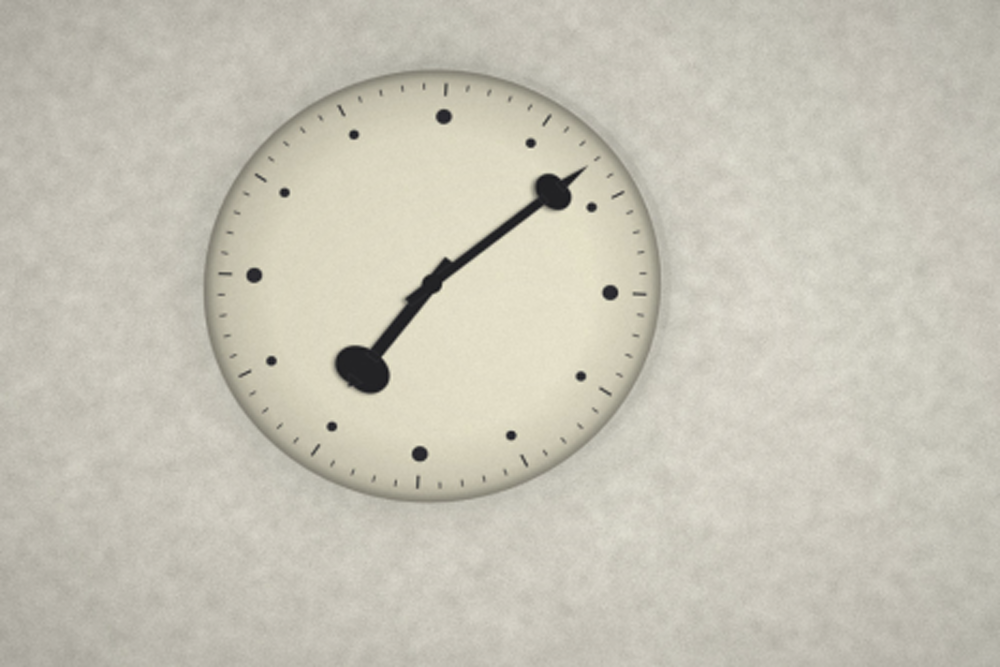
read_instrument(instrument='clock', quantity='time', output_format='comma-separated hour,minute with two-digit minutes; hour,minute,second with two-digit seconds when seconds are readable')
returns 7,08
